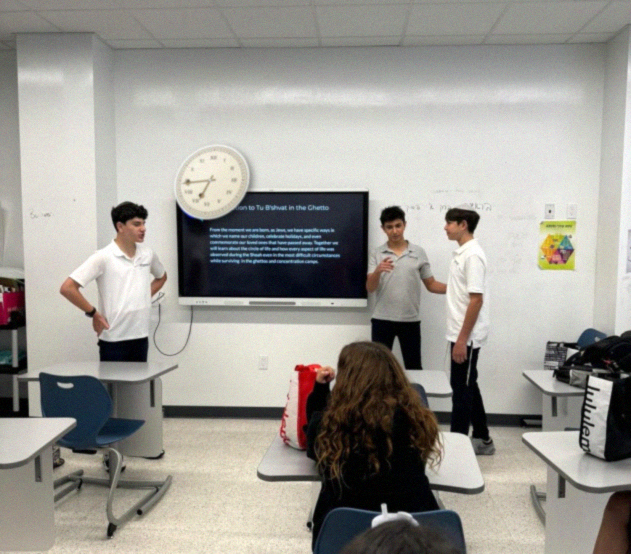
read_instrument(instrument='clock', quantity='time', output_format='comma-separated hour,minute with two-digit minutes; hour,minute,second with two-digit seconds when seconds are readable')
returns 6,44
